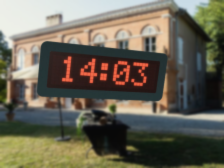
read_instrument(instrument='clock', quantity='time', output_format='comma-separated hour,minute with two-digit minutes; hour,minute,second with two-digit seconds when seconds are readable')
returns 14,03
